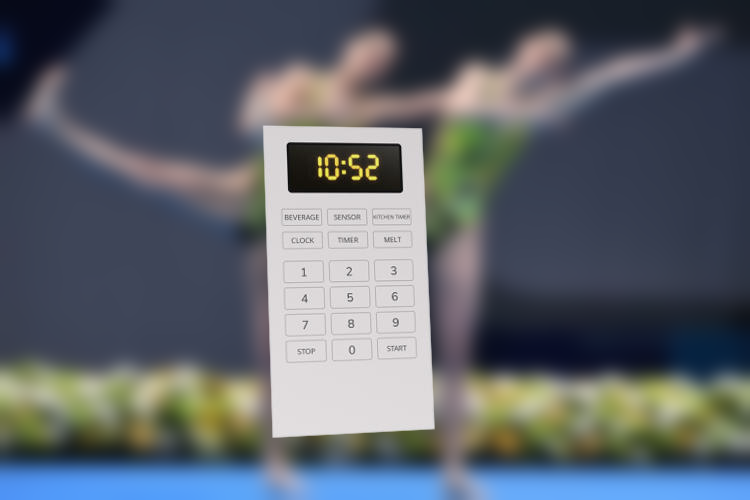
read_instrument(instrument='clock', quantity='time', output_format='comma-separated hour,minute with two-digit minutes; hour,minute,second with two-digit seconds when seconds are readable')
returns 10,52
